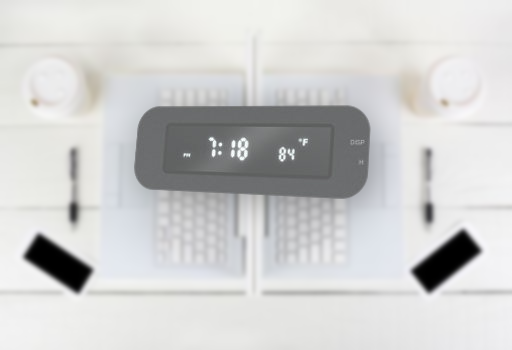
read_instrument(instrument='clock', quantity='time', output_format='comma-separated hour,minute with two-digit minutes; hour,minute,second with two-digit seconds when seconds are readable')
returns 7,18
